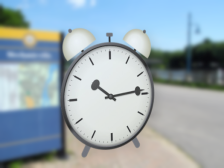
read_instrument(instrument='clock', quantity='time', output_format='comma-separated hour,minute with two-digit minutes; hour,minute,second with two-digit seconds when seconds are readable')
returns 10,14
